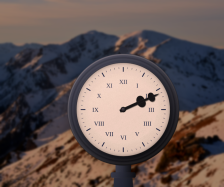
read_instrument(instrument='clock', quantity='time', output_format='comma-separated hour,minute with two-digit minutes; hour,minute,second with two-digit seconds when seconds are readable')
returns 2,11
